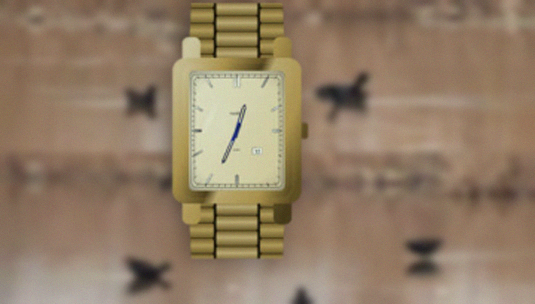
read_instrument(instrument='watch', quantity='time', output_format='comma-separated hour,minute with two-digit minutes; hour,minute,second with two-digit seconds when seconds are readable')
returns 12,34
